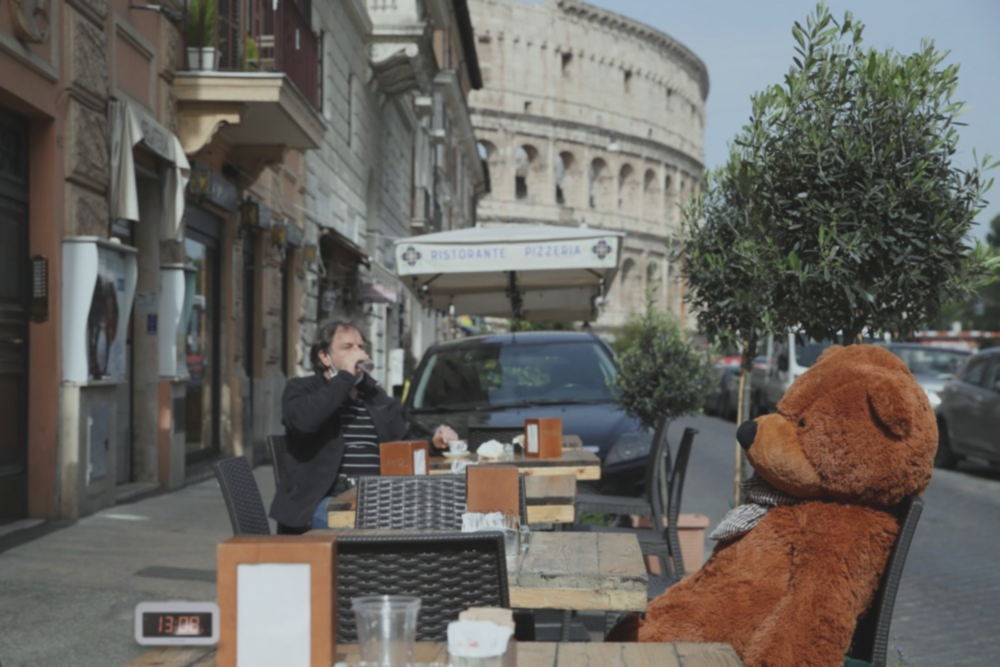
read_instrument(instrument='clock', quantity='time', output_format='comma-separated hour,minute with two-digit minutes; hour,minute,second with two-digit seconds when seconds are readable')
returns 13,08
